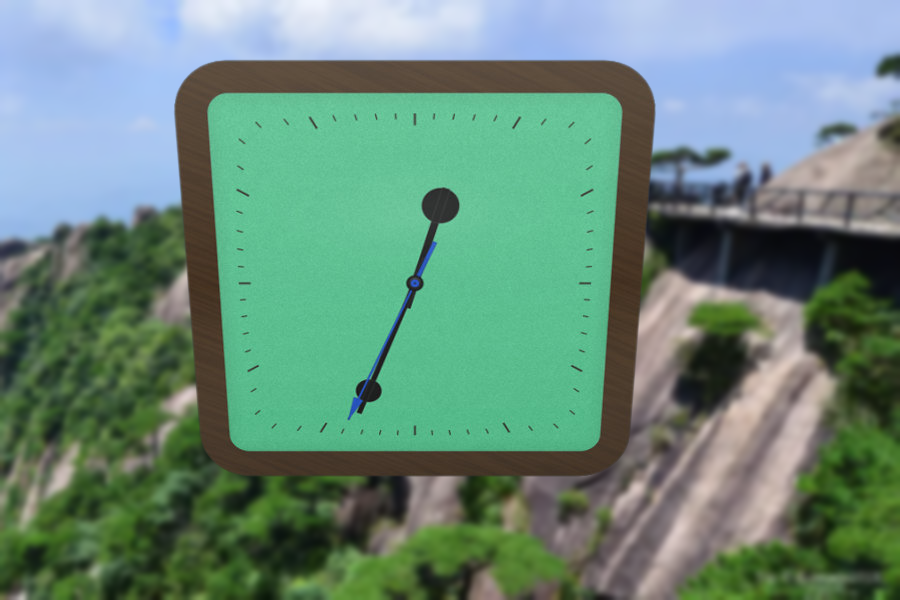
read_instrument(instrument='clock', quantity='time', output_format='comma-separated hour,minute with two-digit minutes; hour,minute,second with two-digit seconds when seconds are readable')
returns 12,33,34
